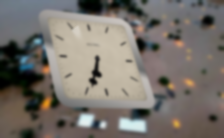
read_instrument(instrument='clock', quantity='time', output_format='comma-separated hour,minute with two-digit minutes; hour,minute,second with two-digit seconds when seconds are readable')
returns 6,34
